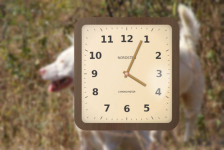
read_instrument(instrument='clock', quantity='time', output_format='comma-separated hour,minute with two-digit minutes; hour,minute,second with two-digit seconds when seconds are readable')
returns 4,04
